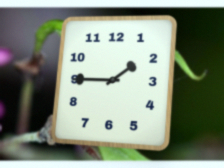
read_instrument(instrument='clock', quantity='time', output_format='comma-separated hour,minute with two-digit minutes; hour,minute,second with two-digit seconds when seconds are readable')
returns 1,45
